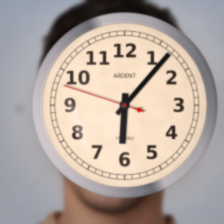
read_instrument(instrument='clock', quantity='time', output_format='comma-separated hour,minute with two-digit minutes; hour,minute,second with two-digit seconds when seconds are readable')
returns 6,06,48
